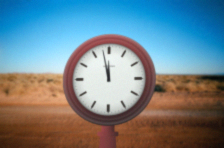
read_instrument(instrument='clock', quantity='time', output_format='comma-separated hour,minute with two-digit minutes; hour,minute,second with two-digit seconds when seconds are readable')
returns 11,58
